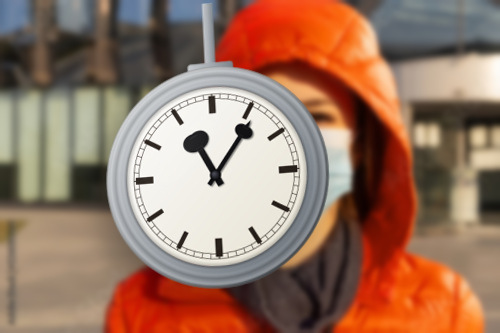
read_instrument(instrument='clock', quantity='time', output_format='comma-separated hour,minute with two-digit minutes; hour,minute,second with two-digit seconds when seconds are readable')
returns 11,06
